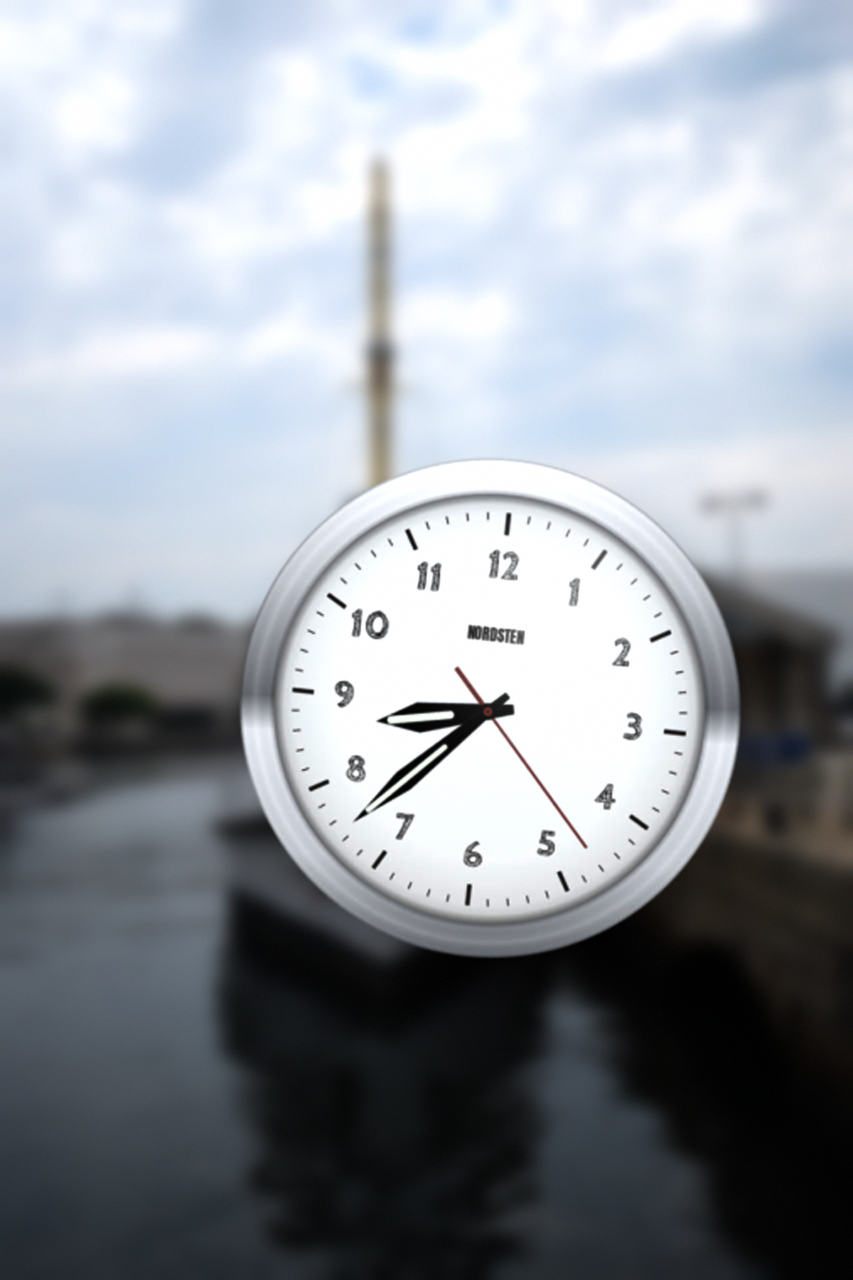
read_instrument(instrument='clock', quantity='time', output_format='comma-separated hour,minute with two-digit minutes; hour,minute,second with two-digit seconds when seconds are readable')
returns 8,37,23
